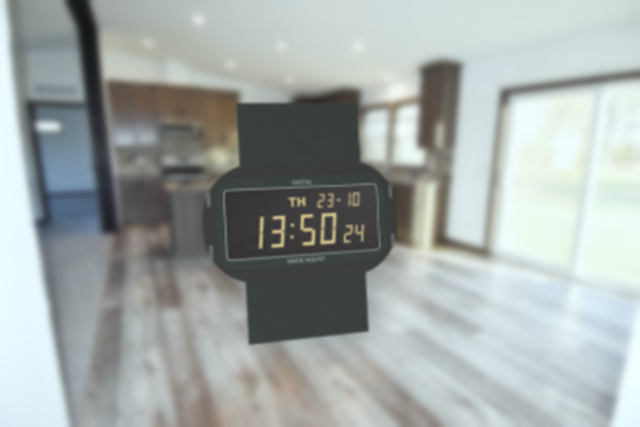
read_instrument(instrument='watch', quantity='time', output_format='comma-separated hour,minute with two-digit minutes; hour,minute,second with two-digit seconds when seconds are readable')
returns 13,50,24
